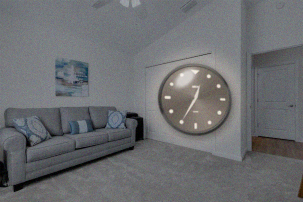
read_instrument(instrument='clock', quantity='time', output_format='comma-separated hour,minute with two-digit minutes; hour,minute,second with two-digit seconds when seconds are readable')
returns 12,35
